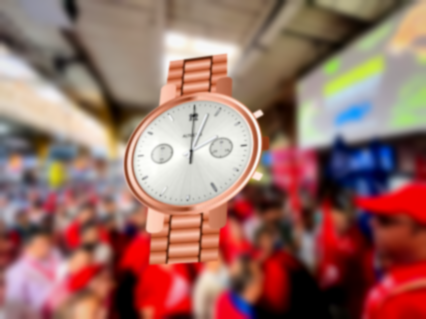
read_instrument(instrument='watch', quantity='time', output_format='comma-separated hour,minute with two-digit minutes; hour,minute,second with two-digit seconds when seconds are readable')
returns 2,03
